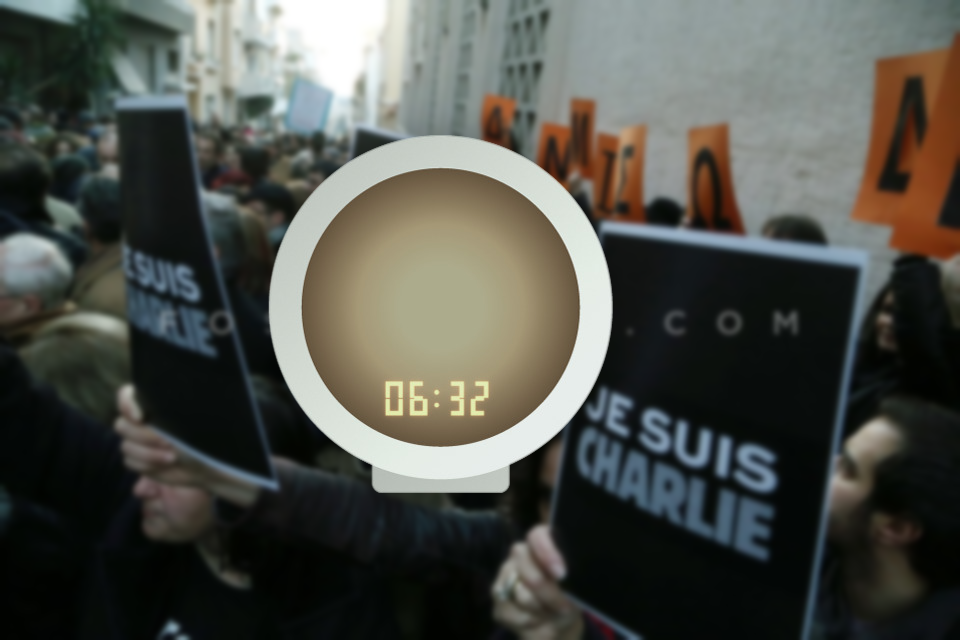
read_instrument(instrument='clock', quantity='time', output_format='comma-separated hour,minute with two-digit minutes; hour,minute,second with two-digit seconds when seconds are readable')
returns 6,32
